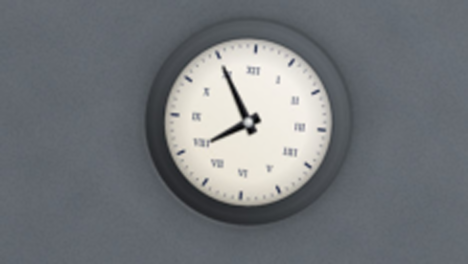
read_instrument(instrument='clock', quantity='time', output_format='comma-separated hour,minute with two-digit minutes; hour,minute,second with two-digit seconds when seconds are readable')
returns 7,55
